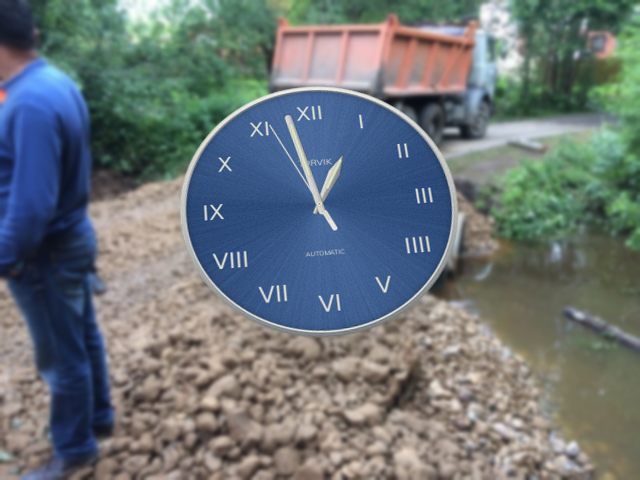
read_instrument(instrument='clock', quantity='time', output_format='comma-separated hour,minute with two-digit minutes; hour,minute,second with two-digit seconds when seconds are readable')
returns 12,57,56
